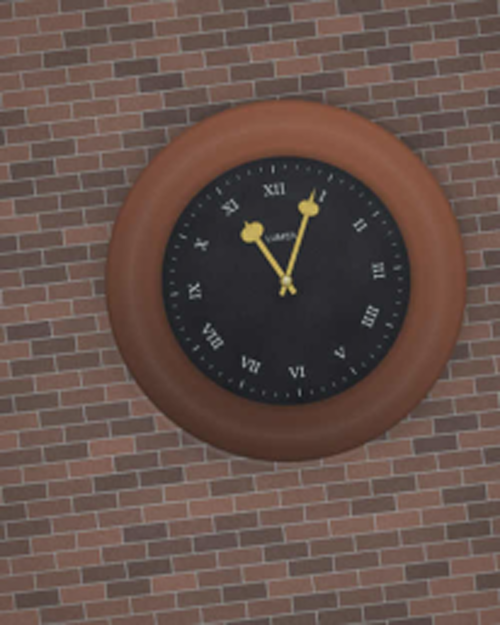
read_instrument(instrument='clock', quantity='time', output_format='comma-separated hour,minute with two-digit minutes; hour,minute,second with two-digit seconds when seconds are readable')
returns 11,04
